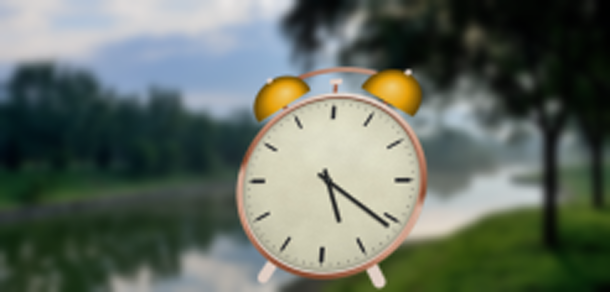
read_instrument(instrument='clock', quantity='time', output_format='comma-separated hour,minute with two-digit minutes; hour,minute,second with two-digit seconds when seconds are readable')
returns 5,21
